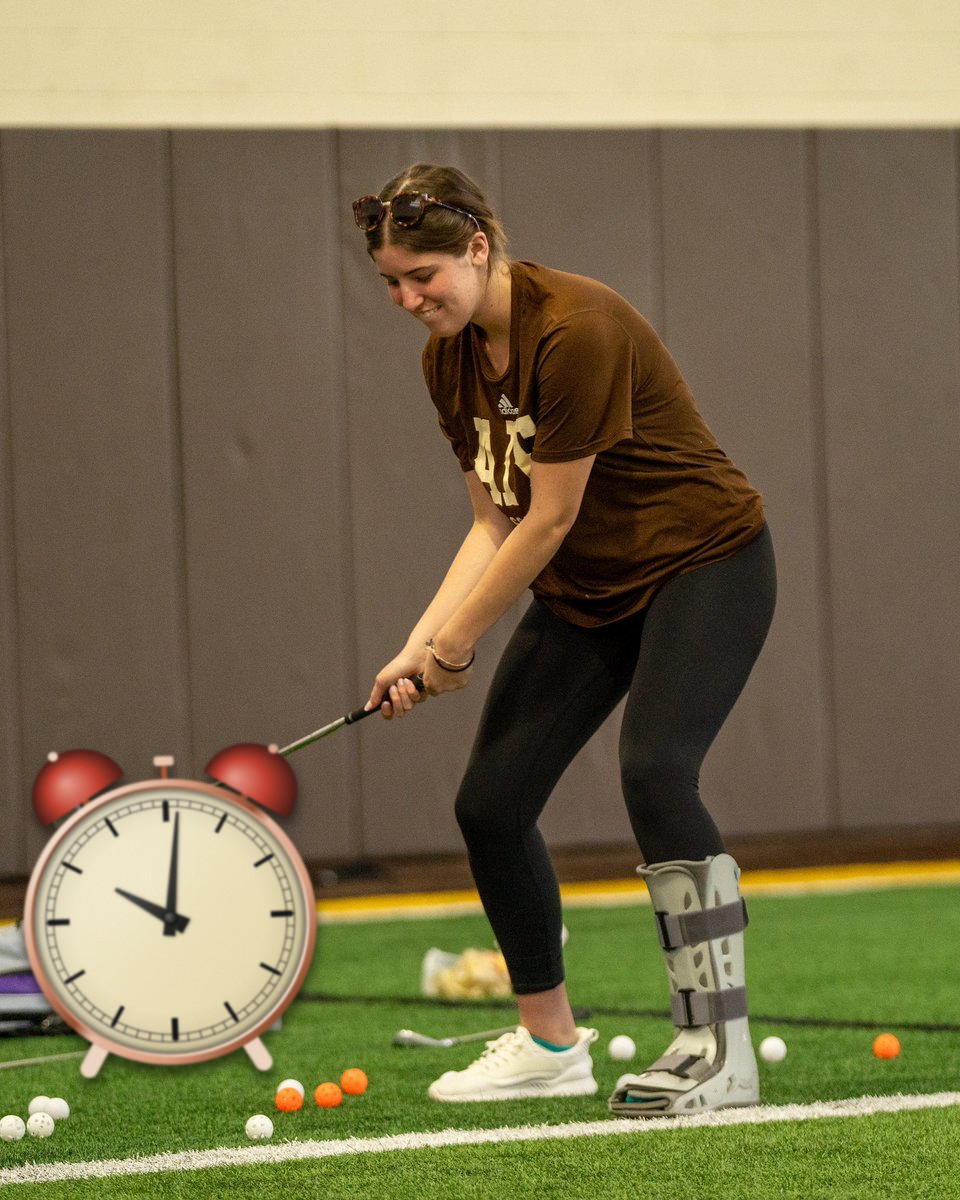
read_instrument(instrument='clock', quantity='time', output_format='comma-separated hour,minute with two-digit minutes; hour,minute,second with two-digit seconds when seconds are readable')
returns 10,01
